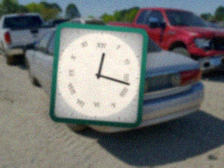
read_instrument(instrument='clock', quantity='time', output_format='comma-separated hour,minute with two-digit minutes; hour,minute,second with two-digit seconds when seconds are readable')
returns 12,17
